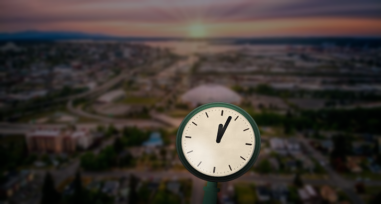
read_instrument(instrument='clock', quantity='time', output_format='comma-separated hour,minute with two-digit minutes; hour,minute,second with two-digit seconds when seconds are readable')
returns 12,03
